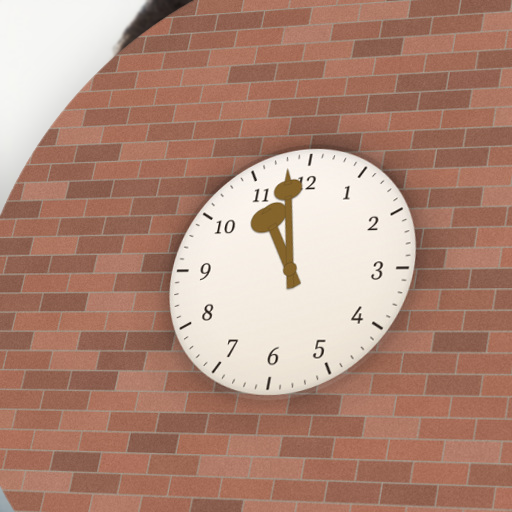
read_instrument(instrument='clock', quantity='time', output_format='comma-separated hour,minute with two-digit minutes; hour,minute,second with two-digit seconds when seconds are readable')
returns 10,58
